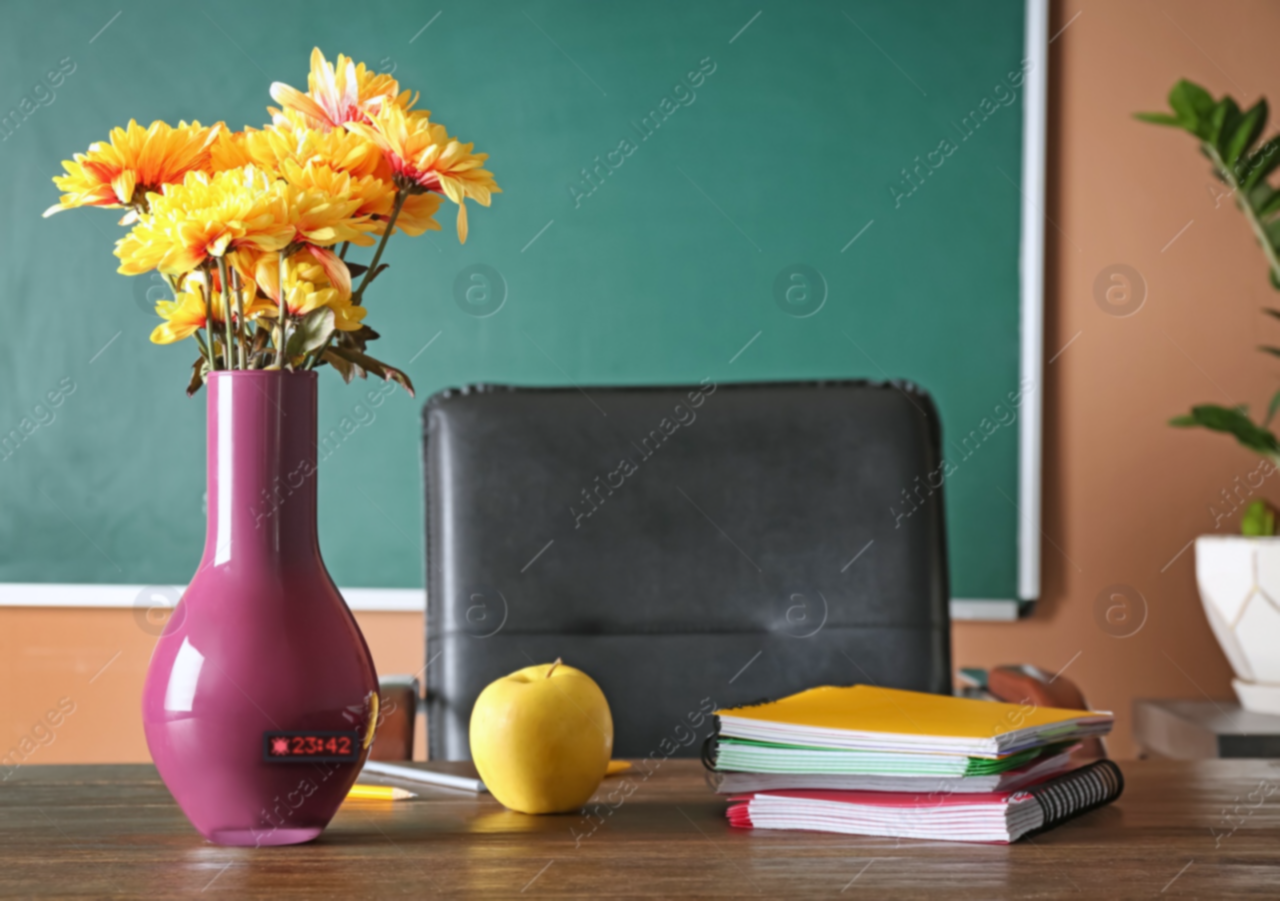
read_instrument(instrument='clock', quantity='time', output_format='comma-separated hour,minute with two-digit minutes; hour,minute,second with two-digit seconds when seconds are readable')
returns 23,42
